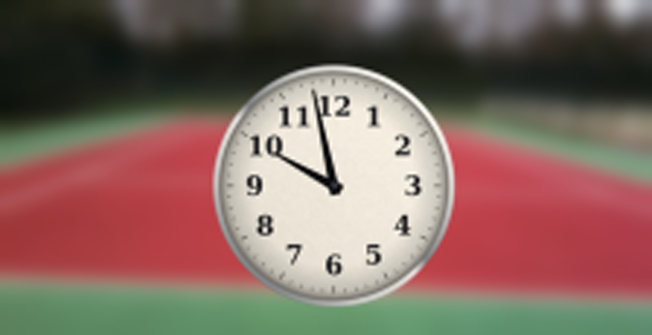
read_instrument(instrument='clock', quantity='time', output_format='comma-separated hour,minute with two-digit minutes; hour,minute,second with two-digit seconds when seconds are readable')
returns 9,58
